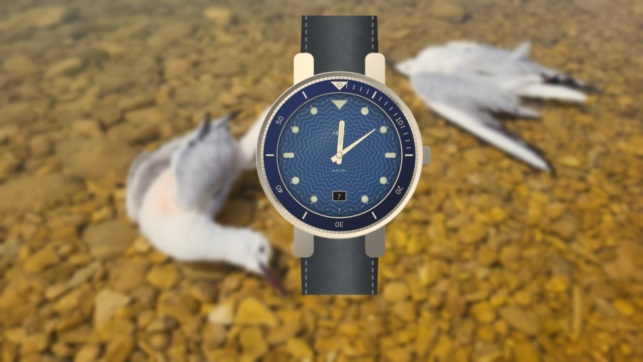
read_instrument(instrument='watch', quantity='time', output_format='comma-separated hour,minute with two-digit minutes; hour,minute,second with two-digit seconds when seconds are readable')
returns 12,09
